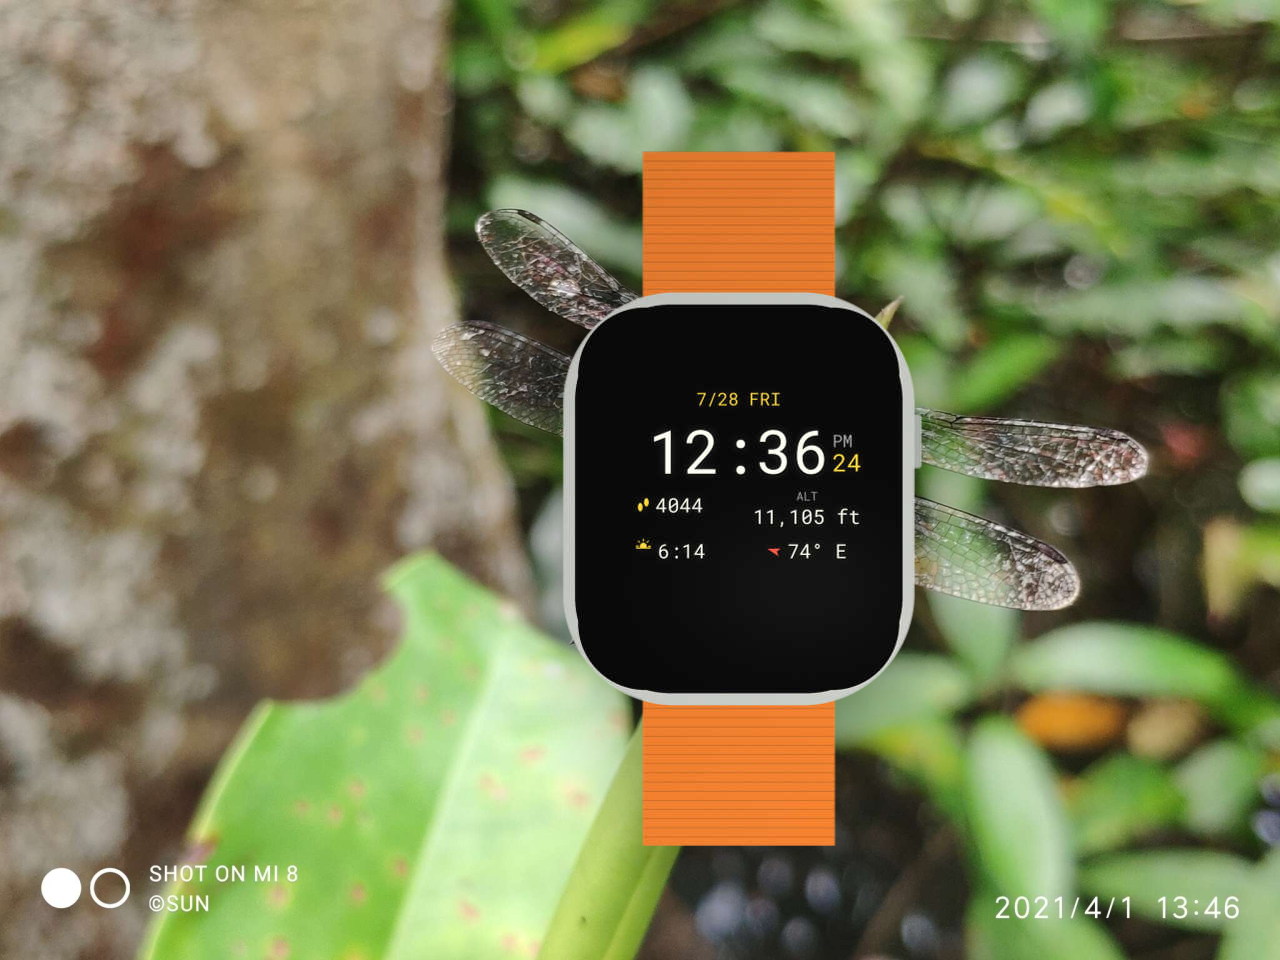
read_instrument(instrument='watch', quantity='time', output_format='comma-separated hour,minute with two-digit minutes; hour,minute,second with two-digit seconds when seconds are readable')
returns 12,36,24
